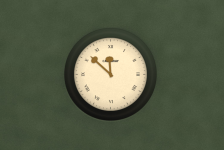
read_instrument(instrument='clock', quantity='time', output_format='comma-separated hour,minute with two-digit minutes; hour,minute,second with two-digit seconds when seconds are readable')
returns 11,52
